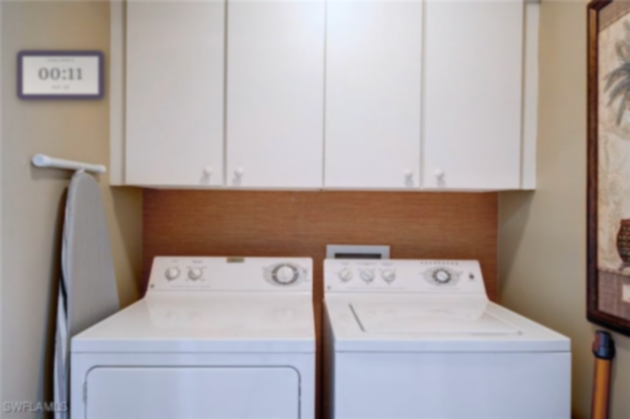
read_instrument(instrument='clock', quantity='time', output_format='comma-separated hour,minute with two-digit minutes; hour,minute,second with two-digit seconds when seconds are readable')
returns 0,11
